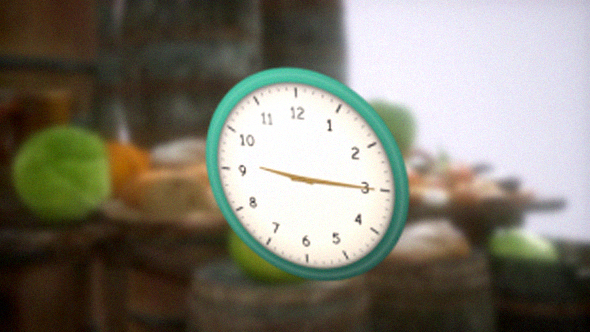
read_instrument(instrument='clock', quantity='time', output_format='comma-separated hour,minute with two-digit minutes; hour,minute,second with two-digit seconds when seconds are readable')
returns 9,15
